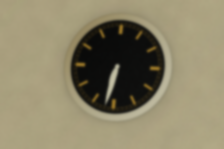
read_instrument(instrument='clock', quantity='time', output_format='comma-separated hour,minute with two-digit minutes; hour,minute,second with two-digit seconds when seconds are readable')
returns 6,32
